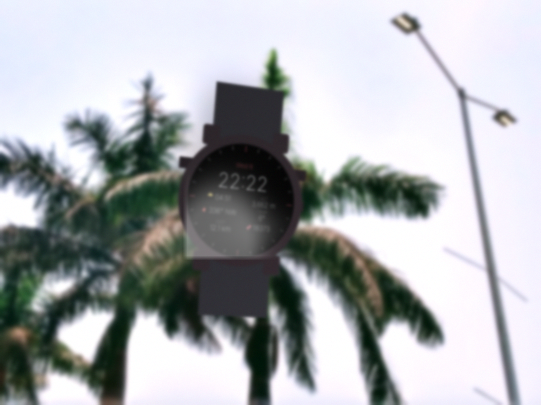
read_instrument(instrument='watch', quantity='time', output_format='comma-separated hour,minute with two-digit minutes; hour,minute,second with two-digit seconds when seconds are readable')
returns 22,22
